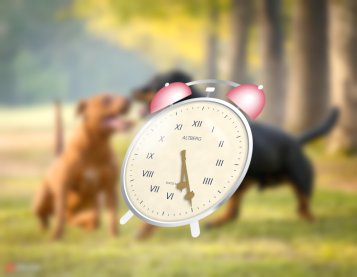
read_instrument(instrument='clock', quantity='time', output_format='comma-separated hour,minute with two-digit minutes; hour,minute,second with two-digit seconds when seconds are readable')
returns 5,25
